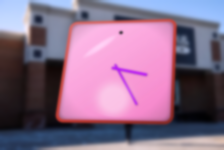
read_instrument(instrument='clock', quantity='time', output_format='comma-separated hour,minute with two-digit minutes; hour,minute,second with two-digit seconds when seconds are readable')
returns 3,25
